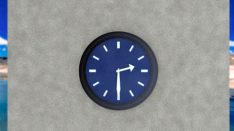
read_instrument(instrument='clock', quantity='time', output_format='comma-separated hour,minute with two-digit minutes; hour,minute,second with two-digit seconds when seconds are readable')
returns 2,30
